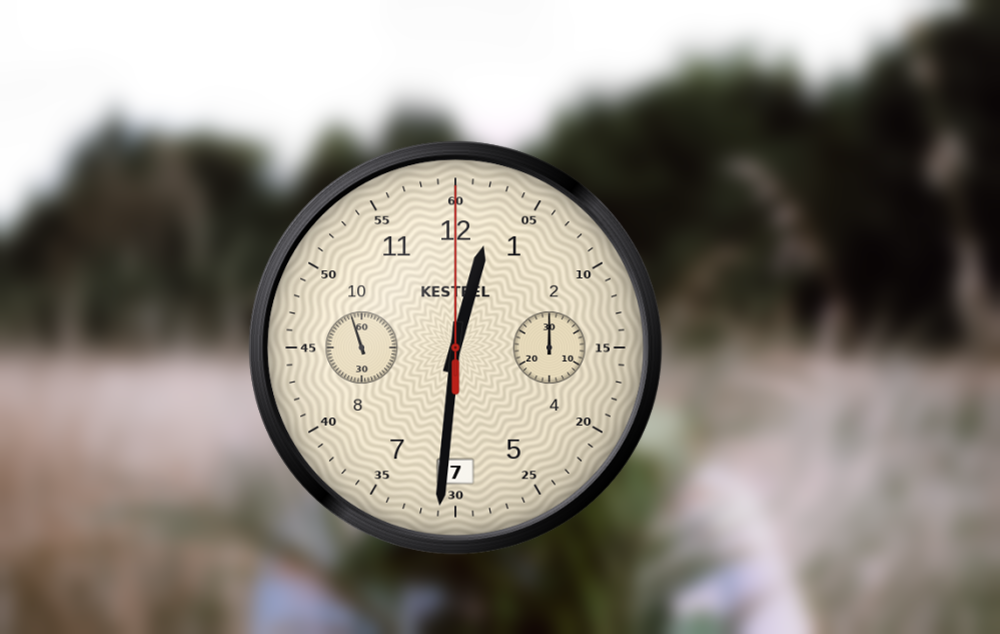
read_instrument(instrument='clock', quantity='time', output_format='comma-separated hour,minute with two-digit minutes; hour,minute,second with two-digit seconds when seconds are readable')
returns 12,30,57
